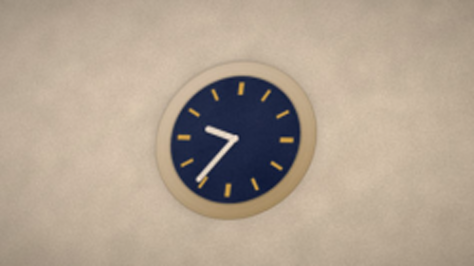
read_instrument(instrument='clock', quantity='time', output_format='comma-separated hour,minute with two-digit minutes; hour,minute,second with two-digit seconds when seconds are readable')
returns 9,36
